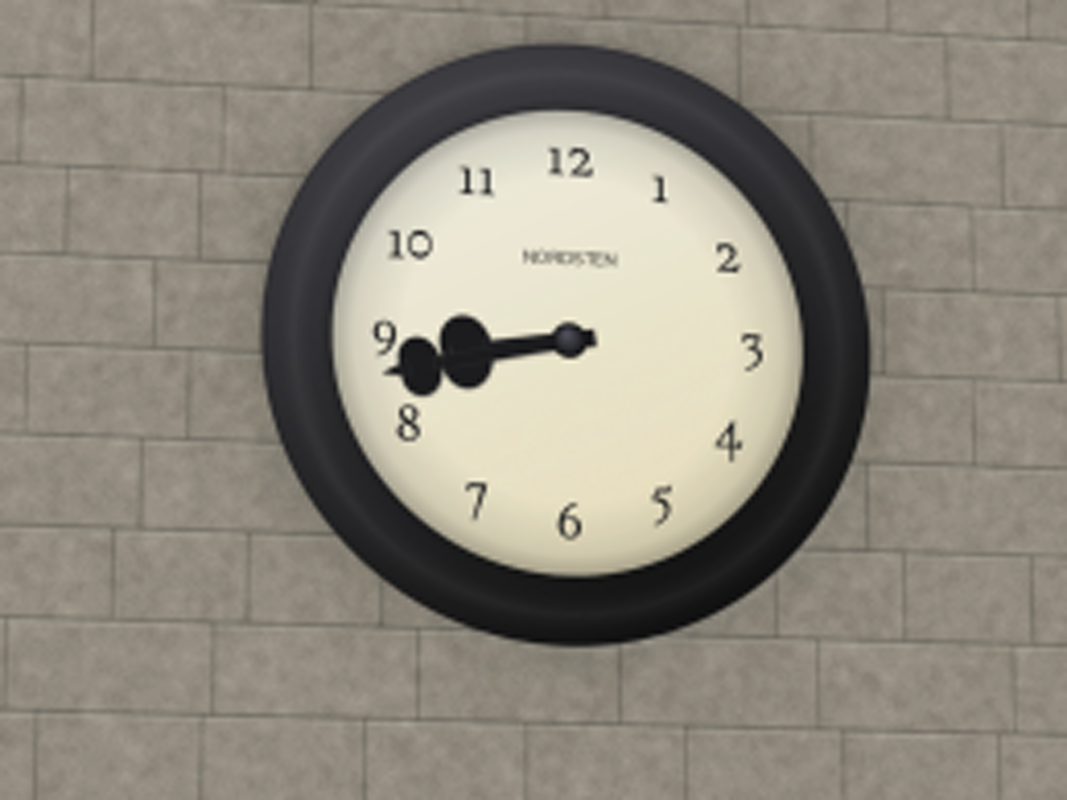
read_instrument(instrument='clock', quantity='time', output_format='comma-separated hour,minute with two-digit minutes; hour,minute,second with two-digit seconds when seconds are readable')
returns 8,43
